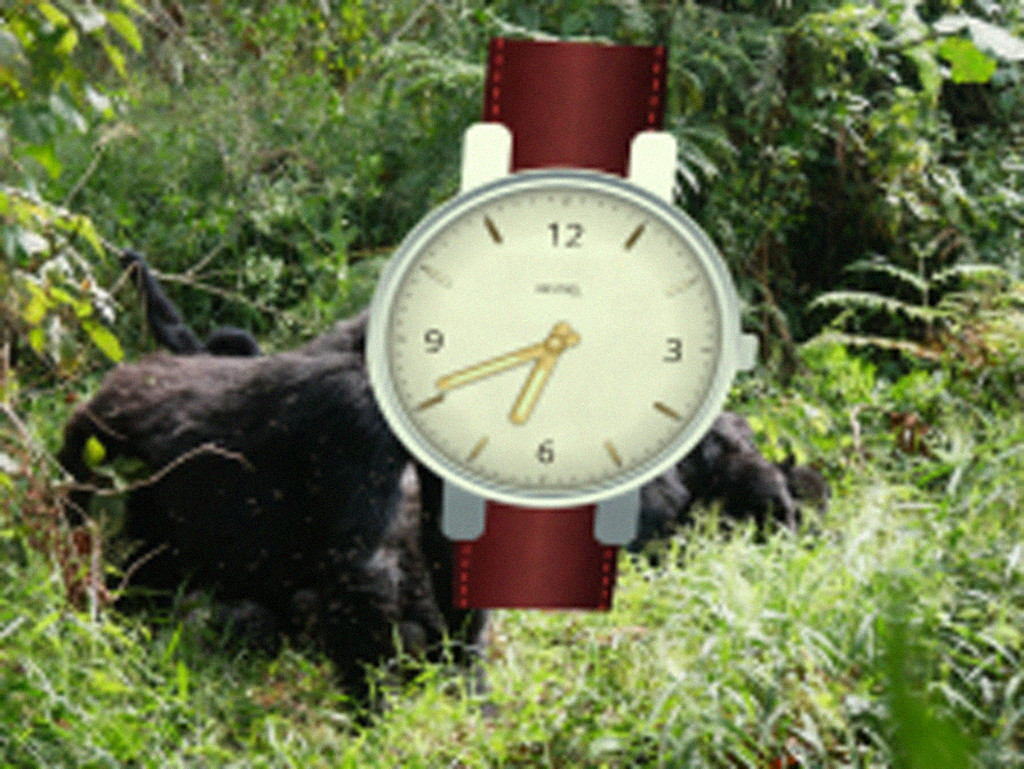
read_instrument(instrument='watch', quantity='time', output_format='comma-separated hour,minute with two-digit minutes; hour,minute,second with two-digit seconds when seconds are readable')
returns 6,41
